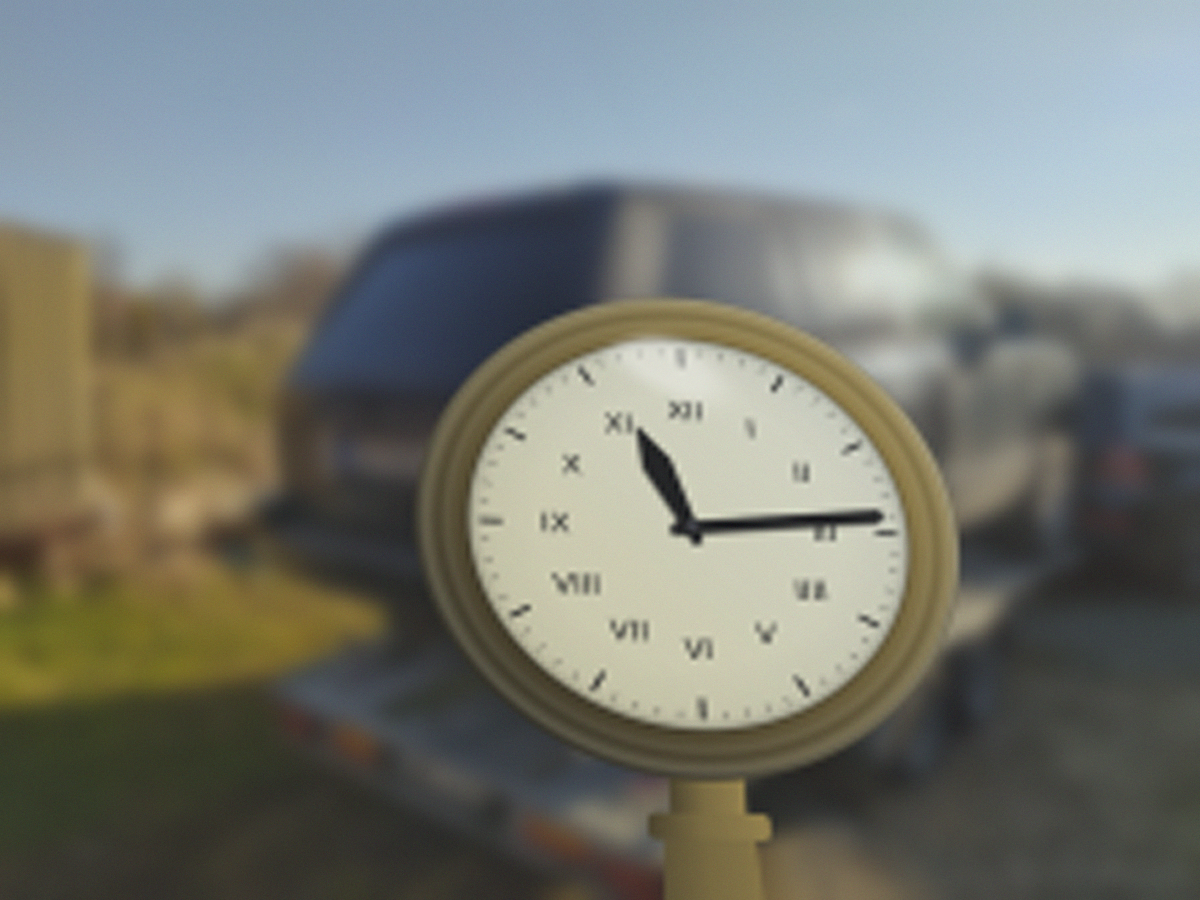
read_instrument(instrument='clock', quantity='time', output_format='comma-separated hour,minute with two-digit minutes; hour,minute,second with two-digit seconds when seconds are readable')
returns 11,14
